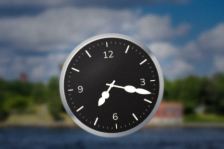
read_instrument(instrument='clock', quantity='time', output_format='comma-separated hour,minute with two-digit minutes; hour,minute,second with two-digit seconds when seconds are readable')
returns 7,18
